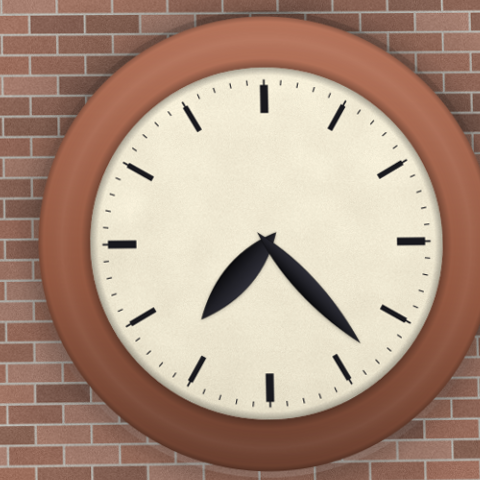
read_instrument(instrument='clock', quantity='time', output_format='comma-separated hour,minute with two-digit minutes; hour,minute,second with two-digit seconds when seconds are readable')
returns 7,23
